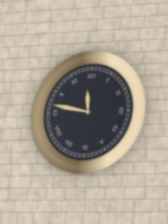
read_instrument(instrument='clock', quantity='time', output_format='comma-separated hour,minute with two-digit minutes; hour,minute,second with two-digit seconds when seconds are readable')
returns 11,47
